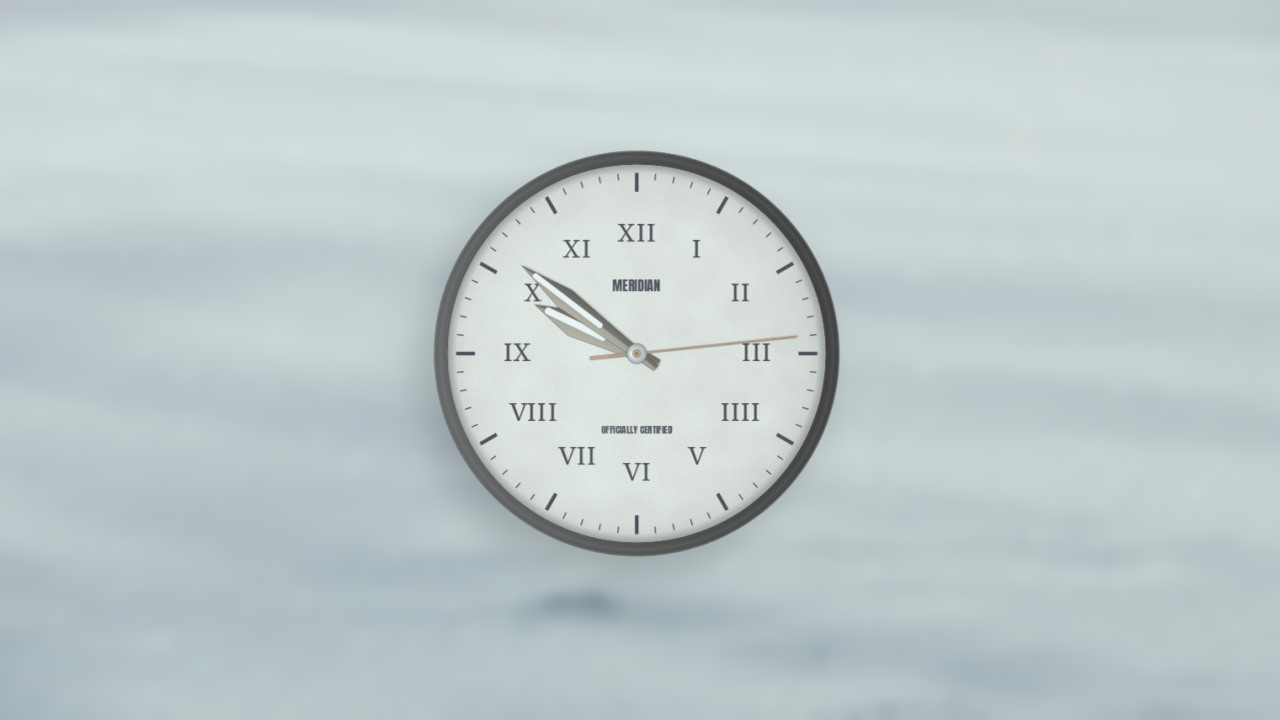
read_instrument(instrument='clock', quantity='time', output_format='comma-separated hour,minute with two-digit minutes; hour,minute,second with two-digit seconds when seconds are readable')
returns 9,51,14
